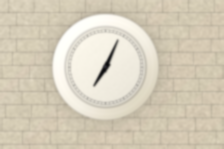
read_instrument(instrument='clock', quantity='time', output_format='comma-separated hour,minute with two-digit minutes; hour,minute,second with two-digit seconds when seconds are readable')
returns 7,04
